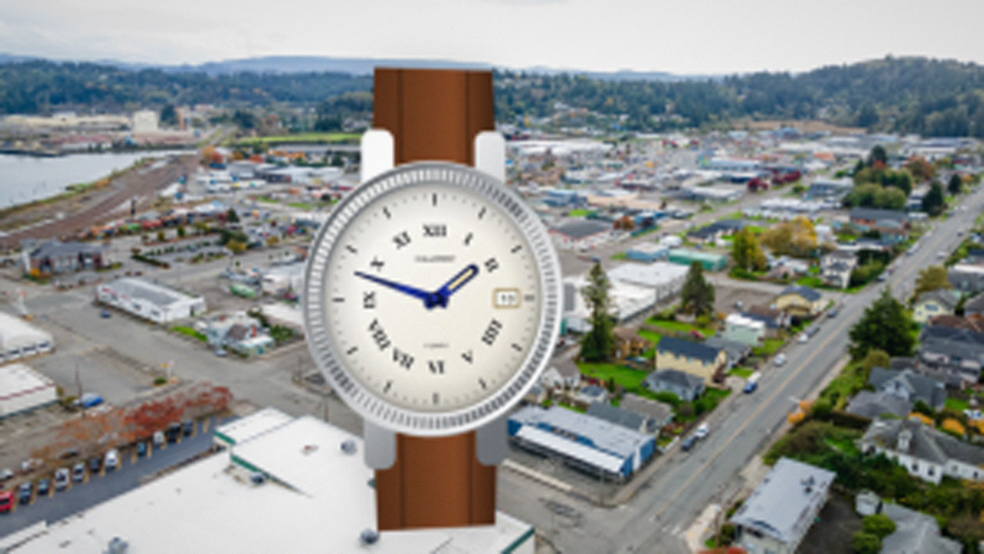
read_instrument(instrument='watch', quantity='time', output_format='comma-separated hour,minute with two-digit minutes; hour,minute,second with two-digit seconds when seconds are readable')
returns 1,48
